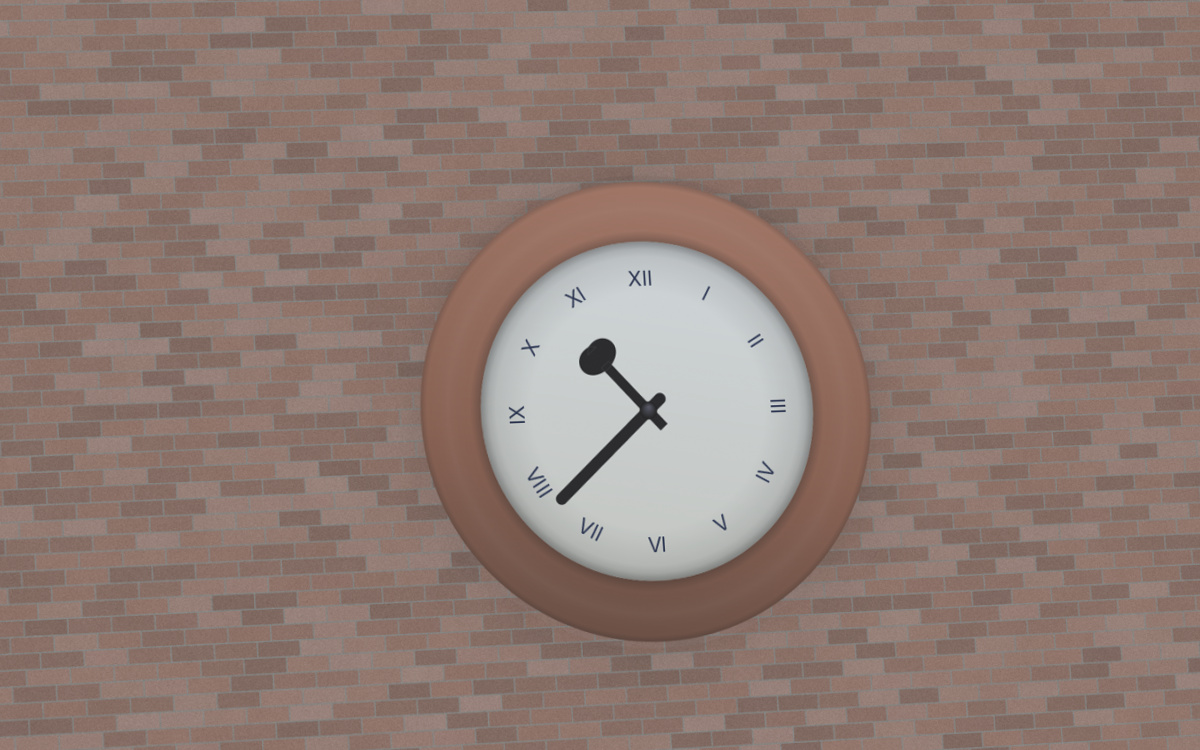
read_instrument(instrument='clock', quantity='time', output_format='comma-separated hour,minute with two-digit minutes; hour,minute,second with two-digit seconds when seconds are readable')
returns 10,38
